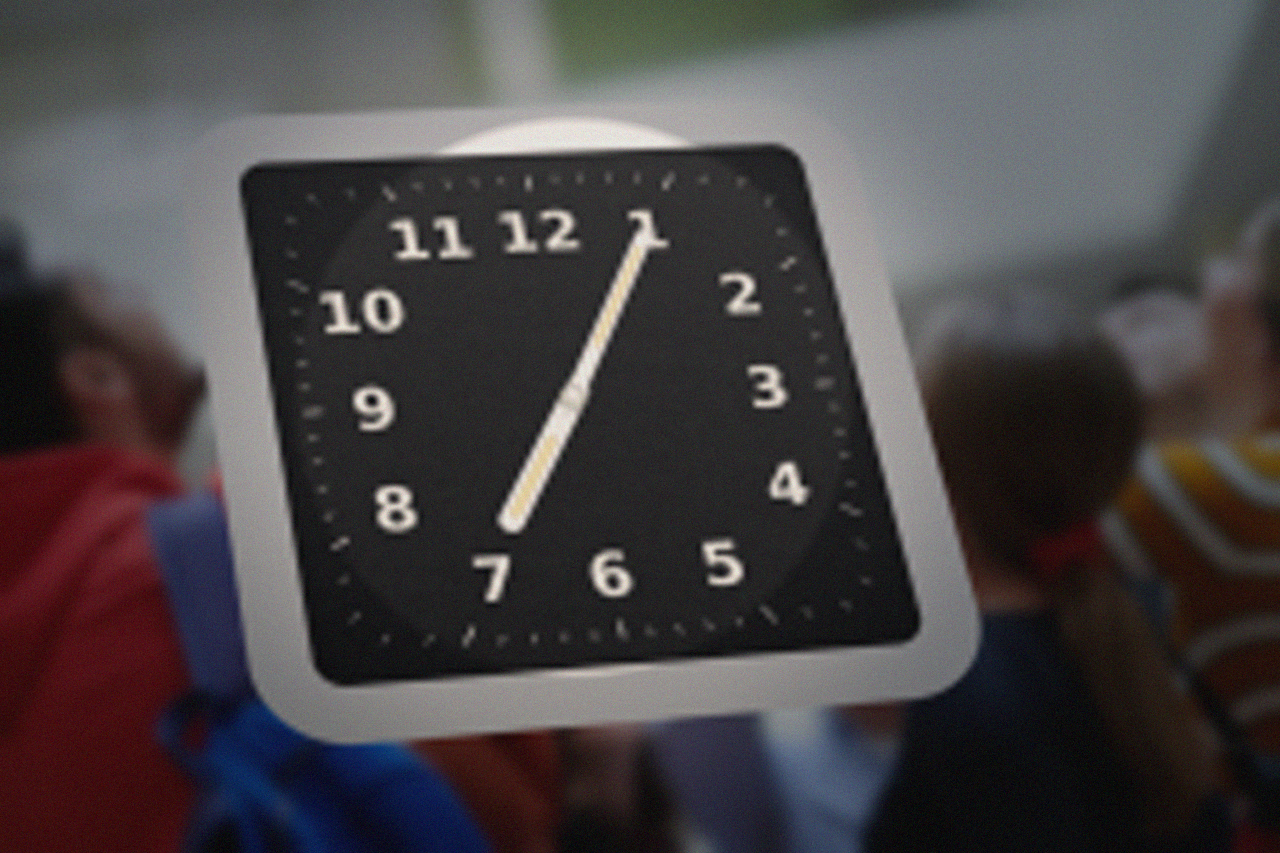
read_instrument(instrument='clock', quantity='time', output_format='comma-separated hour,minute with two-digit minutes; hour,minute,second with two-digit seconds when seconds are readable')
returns 7,05
